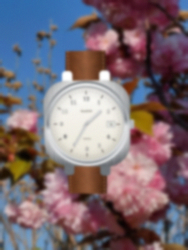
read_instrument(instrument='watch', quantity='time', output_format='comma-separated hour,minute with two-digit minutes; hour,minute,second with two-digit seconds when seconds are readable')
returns 1,35
